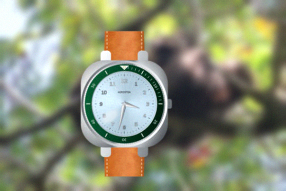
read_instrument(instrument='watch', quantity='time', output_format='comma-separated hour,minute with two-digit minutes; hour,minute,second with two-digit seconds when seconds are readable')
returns 3,32
